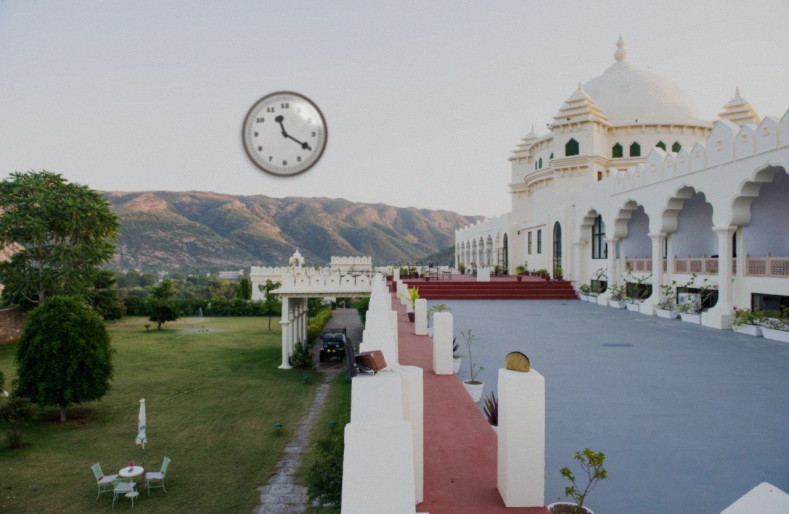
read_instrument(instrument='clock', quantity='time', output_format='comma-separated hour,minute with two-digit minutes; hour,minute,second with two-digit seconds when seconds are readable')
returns 11,20
